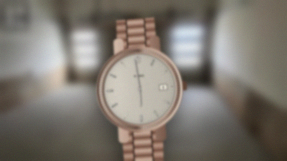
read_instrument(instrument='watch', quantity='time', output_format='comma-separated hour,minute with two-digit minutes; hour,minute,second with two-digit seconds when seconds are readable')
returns 5,59
